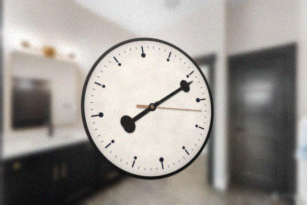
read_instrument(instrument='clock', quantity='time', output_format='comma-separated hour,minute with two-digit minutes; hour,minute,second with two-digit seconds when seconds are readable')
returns 8,11,17
